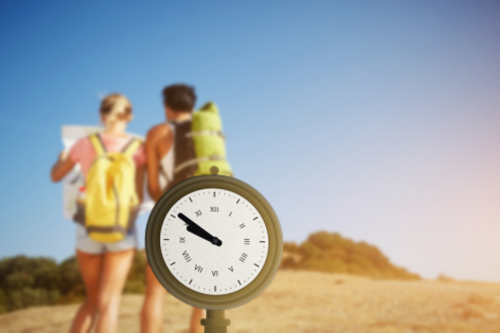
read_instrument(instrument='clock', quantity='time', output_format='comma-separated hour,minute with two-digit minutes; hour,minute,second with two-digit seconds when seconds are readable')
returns 9,51
